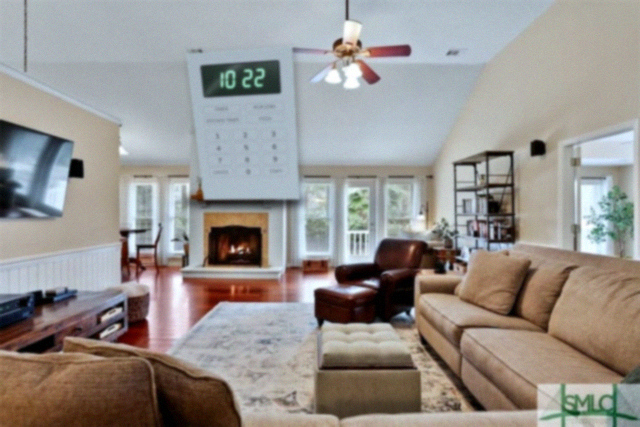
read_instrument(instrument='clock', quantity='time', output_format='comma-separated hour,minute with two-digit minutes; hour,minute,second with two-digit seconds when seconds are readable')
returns 10,22
